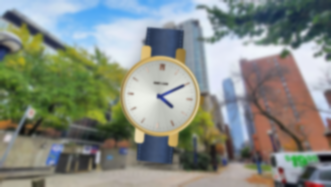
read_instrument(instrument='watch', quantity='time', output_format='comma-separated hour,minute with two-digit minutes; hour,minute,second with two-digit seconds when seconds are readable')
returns 4,10
